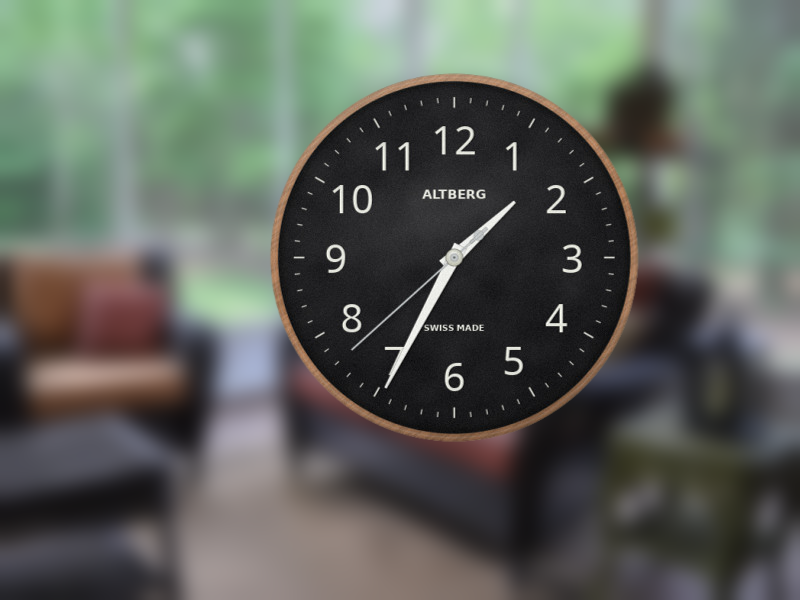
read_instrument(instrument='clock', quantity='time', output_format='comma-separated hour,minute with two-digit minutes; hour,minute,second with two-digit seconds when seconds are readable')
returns 1,34,38
